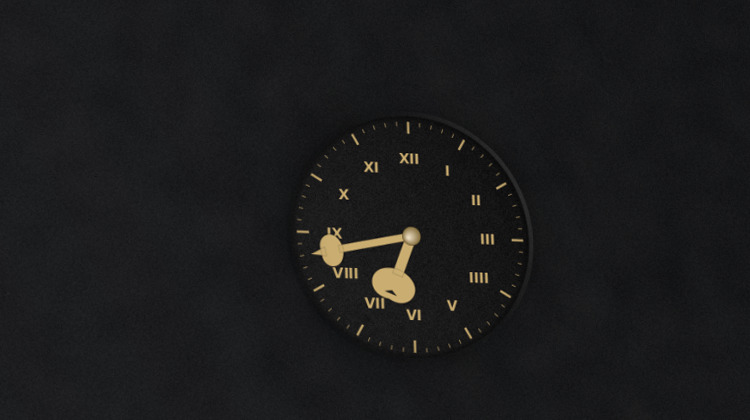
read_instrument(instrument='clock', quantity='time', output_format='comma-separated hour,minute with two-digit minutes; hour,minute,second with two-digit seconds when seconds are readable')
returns 6,43
